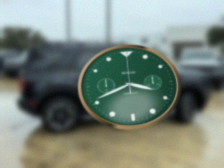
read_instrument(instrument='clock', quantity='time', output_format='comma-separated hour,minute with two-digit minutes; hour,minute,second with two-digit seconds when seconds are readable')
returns 3,41
